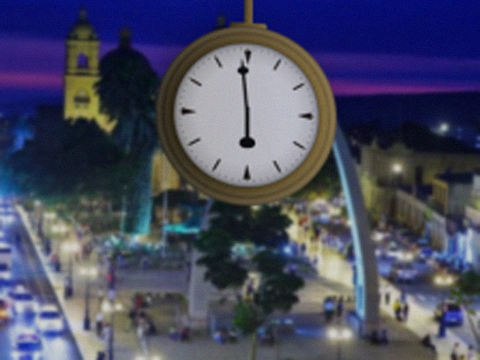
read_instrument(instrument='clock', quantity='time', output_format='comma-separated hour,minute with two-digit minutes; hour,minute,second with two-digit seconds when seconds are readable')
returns 5,59
